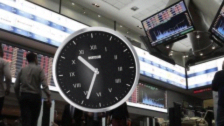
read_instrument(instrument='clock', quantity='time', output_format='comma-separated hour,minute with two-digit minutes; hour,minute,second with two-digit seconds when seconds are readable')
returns 10,34
